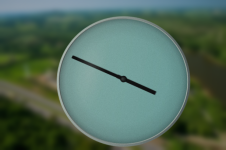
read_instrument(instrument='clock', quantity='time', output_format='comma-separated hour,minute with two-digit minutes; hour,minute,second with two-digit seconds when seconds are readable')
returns 3,49
